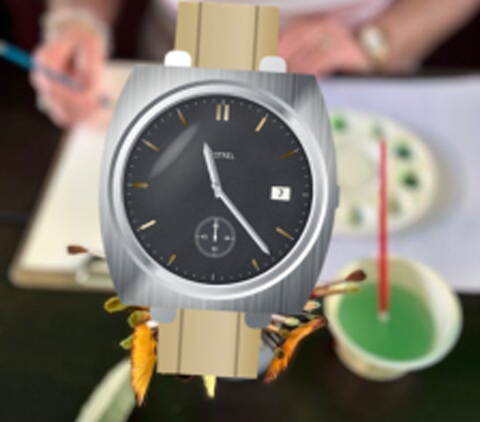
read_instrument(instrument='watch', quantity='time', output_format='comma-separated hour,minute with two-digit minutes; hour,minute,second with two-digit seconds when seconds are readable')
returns 11,23
